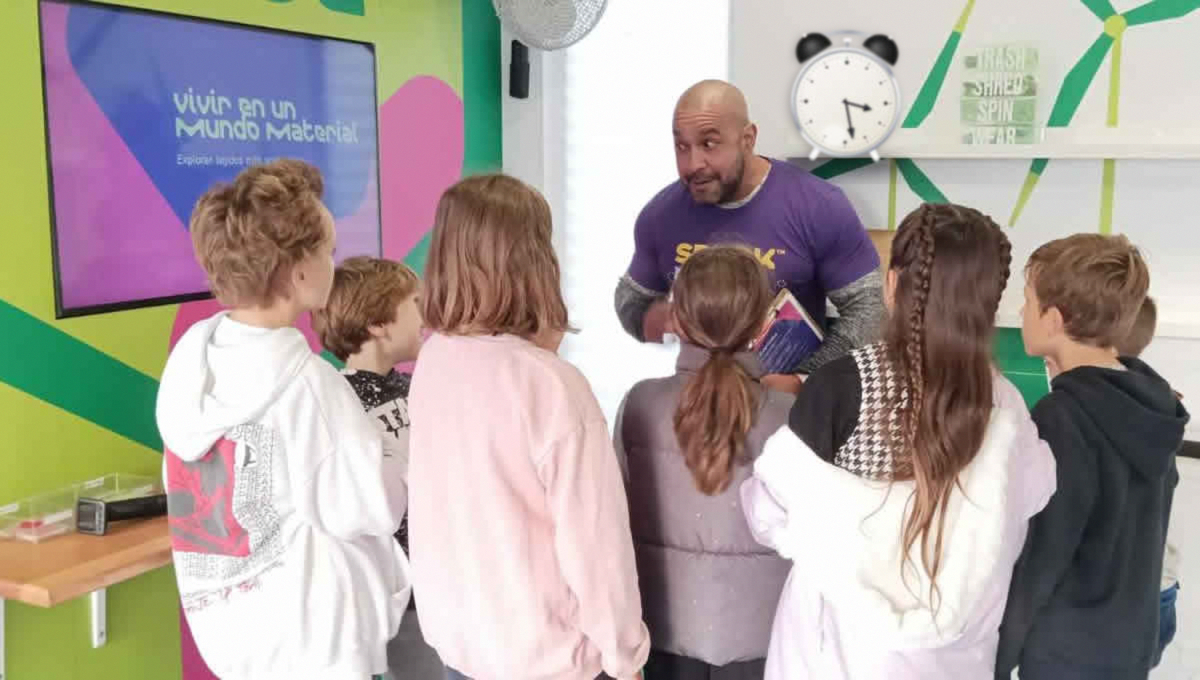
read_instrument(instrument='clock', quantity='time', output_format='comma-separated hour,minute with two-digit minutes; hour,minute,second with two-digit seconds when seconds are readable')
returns 3,28
